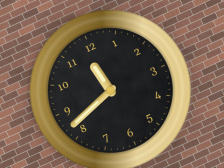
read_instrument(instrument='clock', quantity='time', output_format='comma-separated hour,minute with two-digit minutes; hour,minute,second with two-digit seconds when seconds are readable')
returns 11,42
